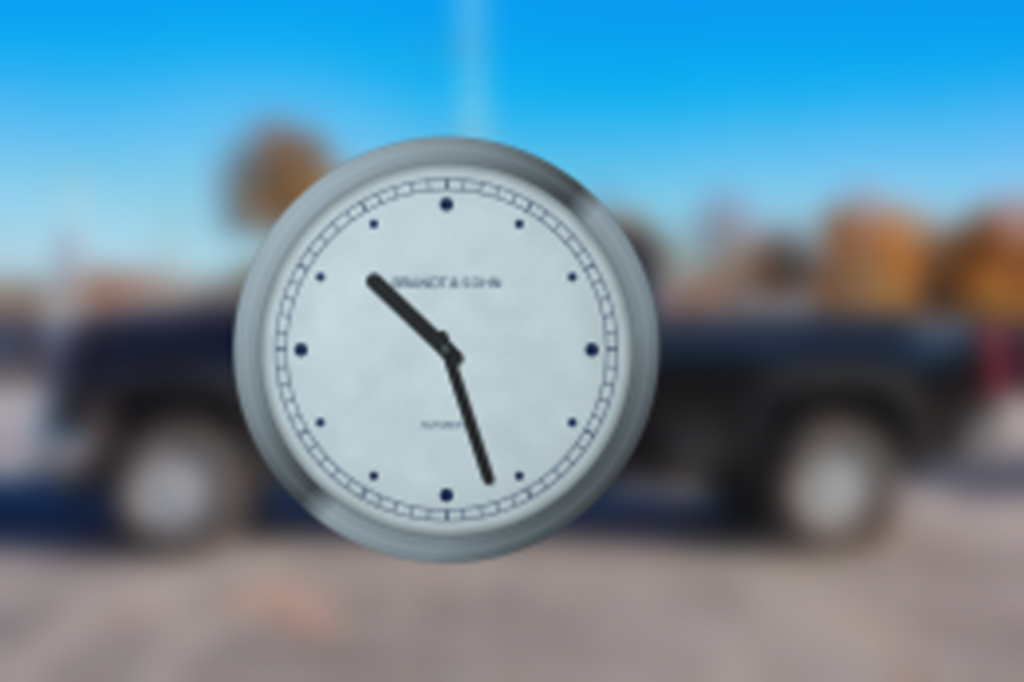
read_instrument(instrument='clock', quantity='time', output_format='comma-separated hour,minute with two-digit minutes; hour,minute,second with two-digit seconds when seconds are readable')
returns 10,27
